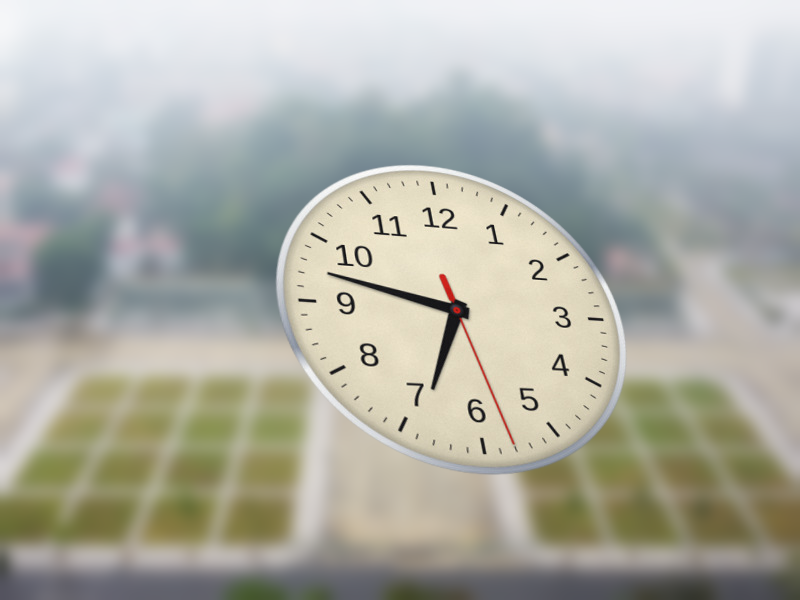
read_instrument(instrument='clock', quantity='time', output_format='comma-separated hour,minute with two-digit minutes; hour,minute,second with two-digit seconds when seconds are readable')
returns 6,47,28
